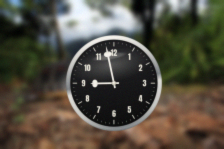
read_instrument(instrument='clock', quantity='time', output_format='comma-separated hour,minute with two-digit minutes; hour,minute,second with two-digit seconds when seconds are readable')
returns 8,58
